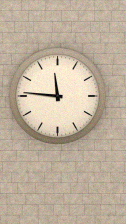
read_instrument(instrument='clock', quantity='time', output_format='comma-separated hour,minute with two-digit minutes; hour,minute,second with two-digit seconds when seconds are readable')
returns 11,46
